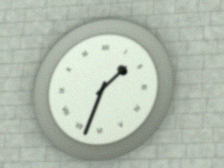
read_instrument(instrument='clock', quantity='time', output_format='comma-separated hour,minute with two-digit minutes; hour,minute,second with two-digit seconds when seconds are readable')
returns 1,33
